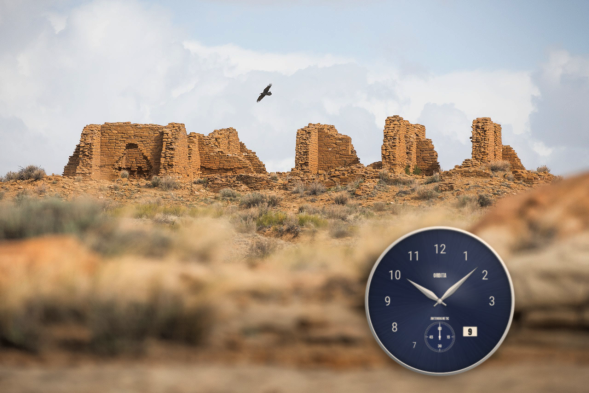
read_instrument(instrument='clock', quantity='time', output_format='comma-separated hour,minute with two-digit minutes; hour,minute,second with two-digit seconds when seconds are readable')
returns 10,08
